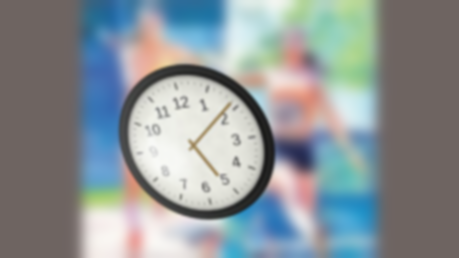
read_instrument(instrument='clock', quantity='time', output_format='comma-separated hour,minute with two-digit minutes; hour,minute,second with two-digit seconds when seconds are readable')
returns 5,09
